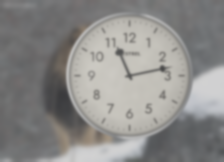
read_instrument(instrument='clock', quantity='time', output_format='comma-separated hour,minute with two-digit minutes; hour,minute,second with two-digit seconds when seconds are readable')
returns 11,13
